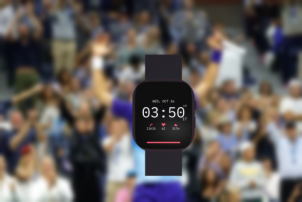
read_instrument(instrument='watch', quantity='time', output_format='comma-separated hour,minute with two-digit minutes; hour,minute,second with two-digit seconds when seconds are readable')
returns 3,50
